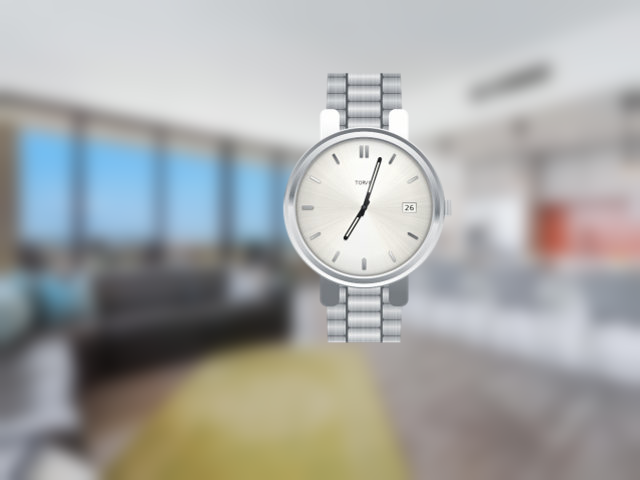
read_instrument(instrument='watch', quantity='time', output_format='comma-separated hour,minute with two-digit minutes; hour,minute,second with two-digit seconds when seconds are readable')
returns 7,03
